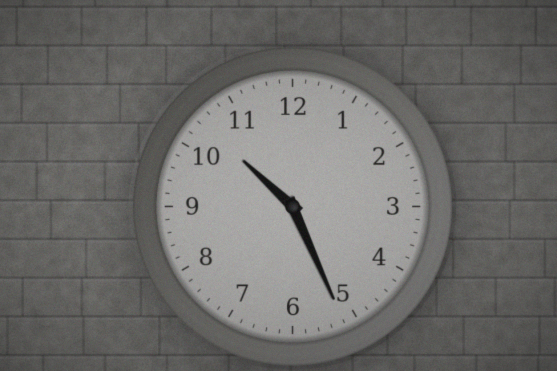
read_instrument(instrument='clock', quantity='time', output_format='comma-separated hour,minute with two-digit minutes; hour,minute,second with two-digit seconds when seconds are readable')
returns 10,26
